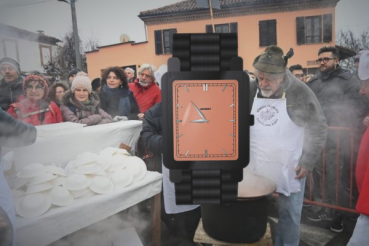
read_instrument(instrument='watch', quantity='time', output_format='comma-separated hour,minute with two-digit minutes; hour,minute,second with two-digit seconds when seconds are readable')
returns 8,54
